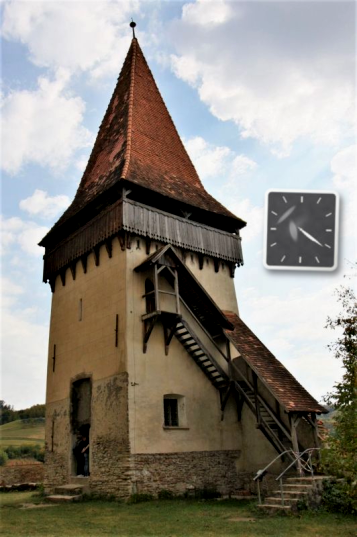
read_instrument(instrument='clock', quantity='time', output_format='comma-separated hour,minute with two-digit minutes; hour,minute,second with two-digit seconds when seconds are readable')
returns 4,21
